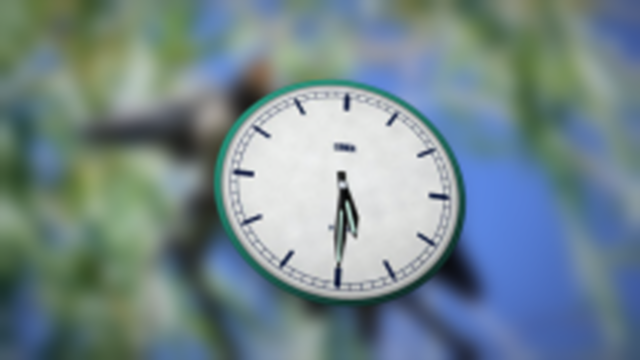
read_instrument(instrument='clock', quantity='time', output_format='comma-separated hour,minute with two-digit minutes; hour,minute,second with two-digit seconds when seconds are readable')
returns 5,30
